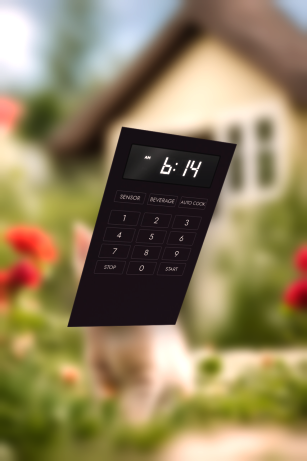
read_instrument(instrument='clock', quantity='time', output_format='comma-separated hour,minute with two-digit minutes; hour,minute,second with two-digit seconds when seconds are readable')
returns 6,14
